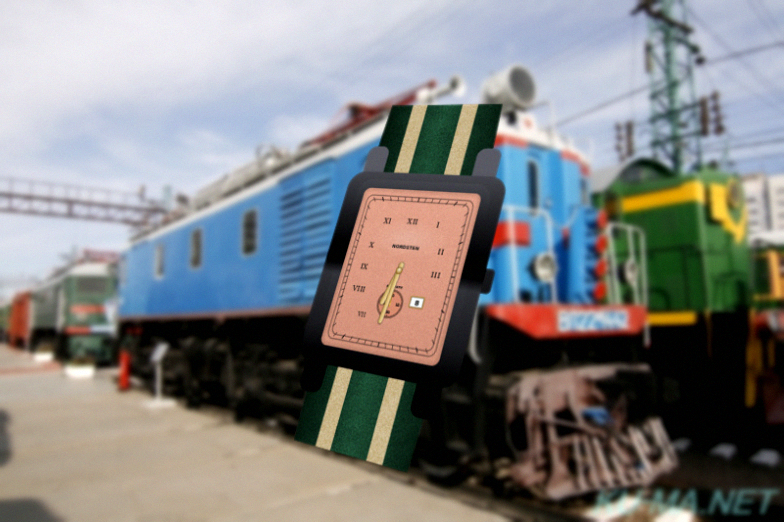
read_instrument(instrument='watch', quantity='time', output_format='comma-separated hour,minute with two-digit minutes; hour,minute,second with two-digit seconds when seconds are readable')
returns 6,31
